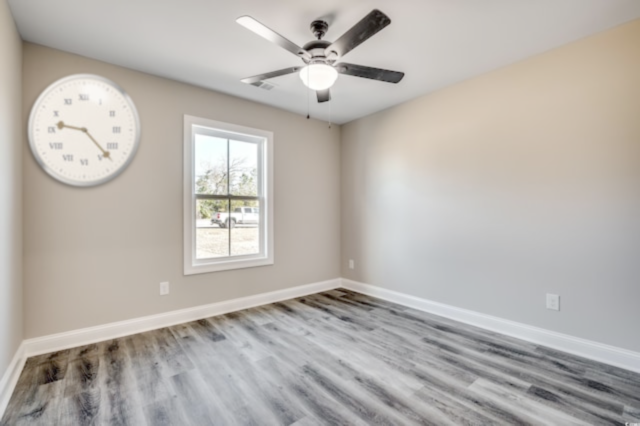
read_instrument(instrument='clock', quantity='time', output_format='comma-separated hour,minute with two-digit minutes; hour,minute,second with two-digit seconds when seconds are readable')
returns 9,23
